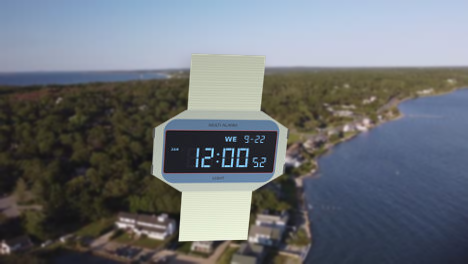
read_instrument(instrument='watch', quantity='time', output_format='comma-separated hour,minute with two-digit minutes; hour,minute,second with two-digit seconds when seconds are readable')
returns 12,00,52
